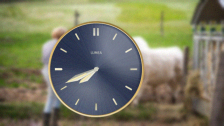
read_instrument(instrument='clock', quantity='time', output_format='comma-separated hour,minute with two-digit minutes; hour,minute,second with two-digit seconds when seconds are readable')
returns 7,41
